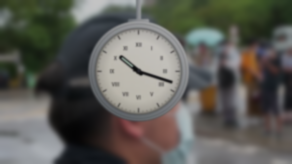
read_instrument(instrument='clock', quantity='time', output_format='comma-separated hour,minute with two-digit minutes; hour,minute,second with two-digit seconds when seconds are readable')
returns 10,18
